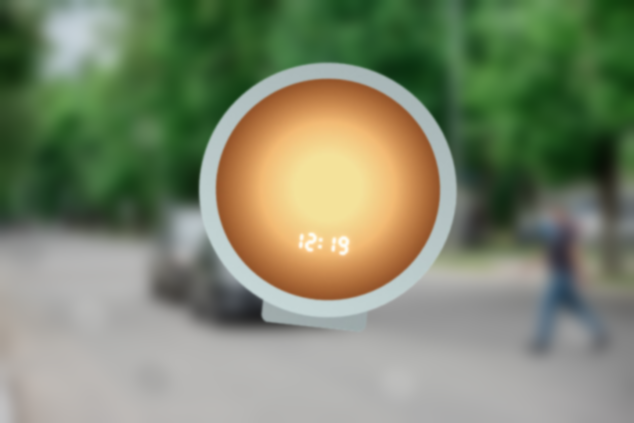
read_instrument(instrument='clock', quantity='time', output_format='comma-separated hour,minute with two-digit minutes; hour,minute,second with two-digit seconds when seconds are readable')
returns 12,19
